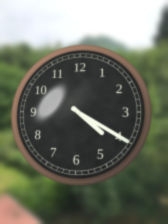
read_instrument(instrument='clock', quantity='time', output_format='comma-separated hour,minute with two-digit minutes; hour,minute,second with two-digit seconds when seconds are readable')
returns 4,20
